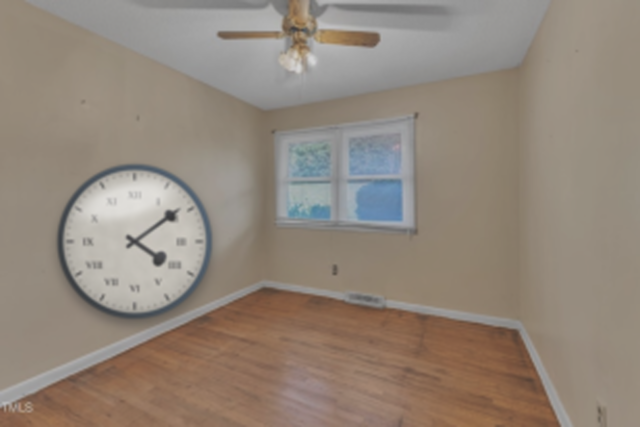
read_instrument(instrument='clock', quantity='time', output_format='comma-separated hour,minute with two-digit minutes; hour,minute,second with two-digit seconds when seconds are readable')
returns 4,09
